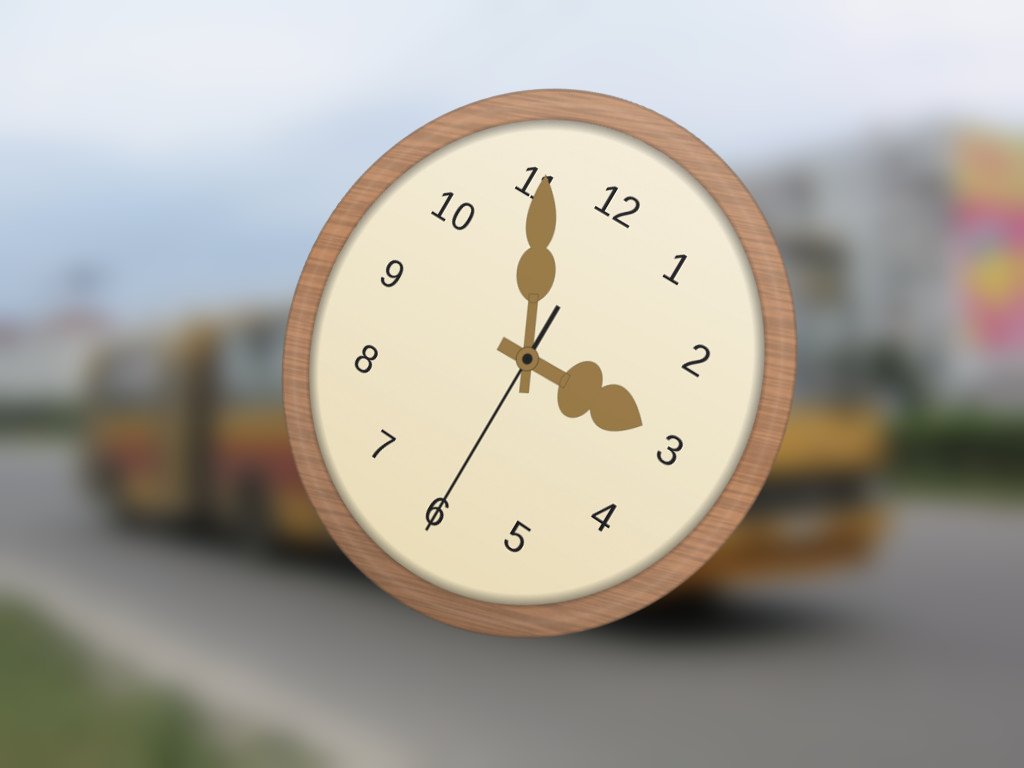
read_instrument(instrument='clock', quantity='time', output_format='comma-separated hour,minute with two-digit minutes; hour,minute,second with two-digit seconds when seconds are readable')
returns 2,55,30
